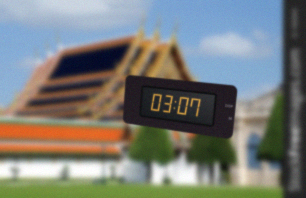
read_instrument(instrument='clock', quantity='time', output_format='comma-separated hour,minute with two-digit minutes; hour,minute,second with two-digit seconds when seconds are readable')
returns 3,07
